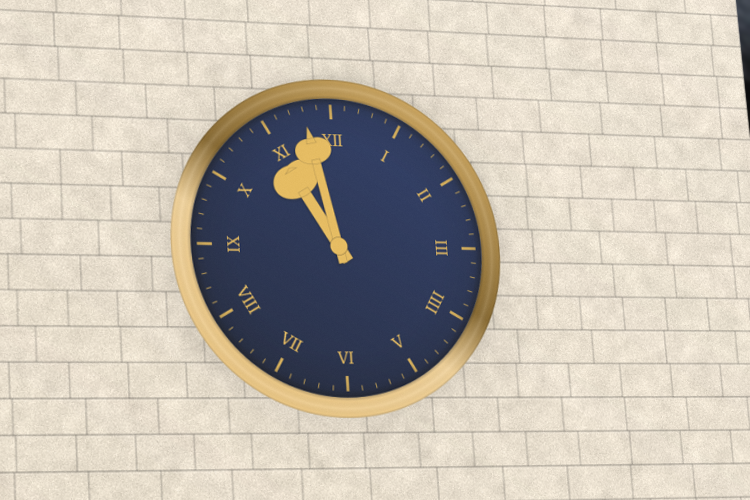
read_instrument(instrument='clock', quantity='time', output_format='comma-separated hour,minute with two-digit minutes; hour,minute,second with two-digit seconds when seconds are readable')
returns 10,58
